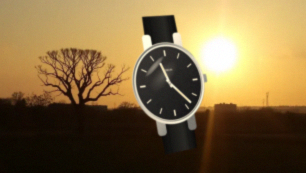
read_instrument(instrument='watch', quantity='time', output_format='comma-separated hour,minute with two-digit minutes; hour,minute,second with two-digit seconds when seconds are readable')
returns 11,23
